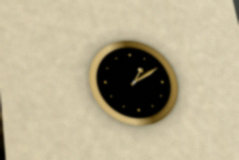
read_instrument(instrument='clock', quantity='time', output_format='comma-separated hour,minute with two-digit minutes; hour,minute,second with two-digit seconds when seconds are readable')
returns 1,10
